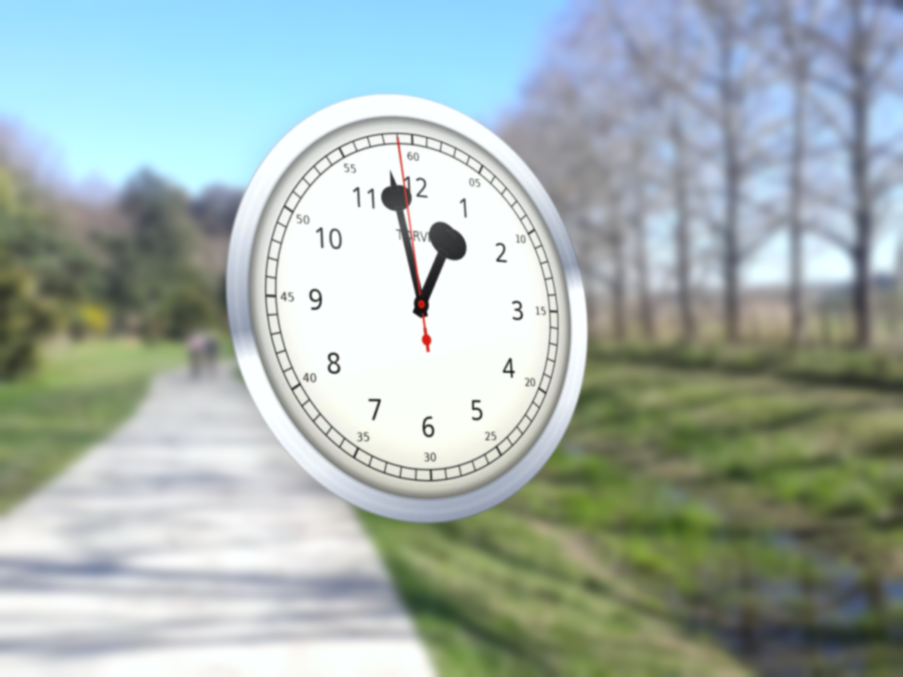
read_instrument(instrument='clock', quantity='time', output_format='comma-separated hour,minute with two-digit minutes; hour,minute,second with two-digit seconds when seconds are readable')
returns 12,57,59
